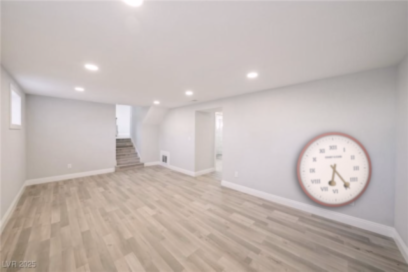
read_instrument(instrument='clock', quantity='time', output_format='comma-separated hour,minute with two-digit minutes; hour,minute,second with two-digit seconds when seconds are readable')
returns 6,24
